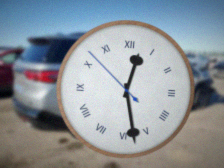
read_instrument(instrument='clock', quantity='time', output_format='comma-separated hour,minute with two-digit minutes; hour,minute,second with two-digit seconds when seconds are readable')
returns 12,27,52
